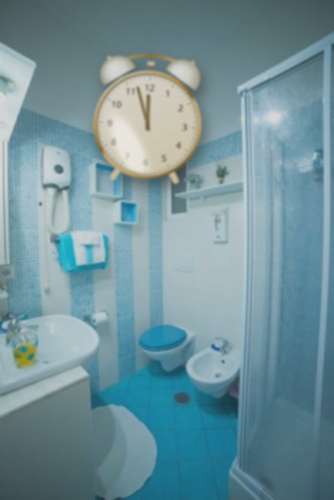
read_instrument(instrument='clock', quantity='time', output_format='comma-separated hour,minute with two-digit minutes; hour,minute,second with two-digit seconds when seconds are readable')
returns 11,57
